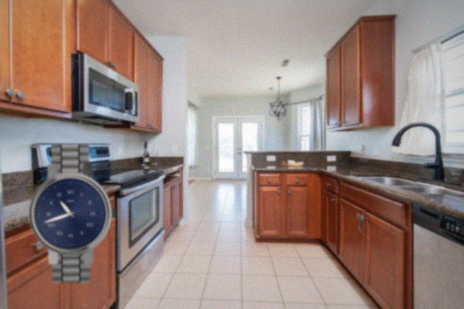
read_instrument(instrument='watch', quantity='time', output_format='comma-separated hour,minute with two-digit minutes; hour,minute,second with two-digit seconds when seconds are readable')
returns 10,42
